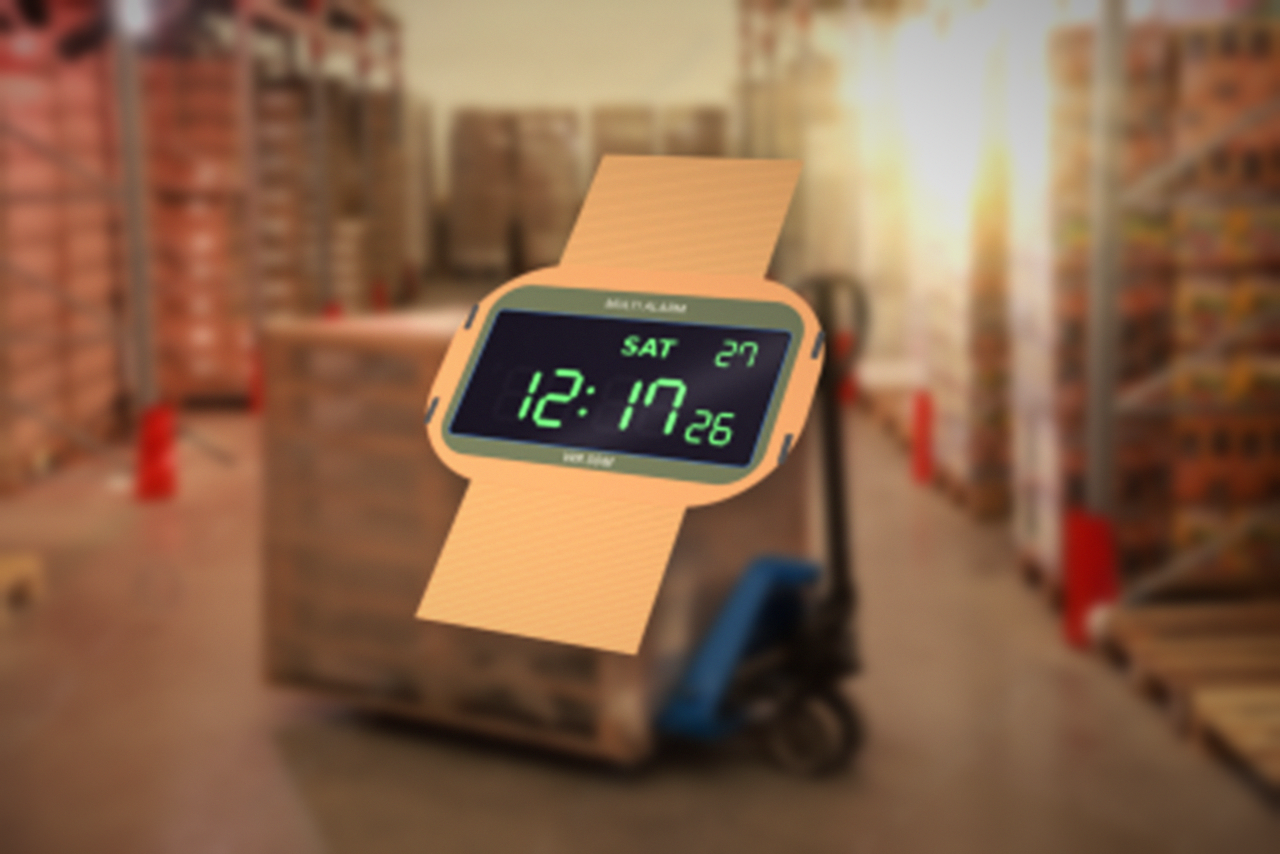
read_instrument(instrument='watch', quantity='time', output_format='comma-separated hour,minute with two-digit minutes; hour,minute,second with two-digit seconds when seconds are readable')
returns 12,17,26
